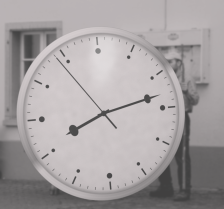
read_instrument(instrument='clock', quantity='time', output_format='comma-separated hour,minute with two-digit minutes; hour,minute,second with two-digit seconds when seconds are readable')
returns 8,12,54
